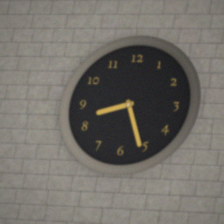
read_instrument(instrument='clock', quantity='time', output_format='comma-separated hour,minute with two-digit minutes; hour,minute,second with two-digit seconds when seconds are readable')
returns 8,26
